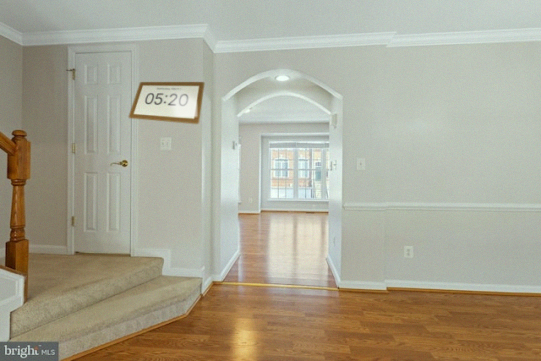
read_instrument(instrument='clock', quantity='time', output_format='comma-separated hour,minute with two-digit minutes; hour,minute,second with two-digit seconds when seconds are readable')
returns 5,20
